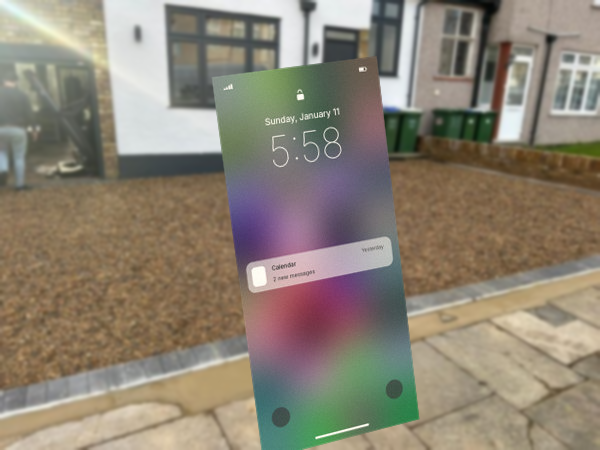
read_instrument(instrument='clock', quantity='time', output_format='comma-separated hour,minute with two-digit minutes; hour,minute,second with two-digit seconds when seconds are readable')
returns 5,58
